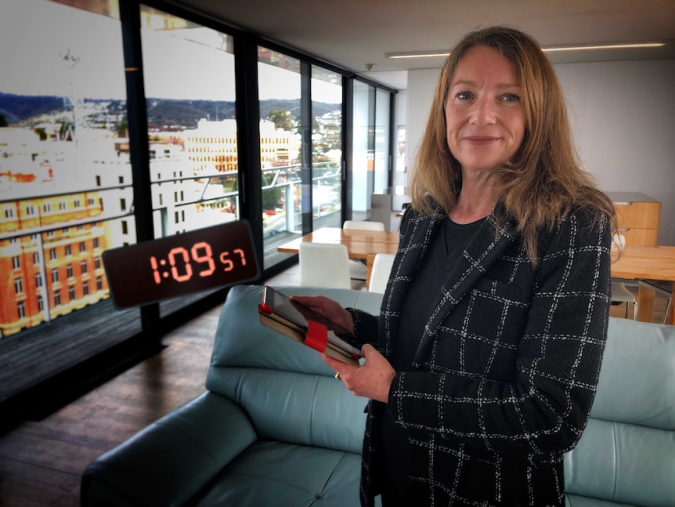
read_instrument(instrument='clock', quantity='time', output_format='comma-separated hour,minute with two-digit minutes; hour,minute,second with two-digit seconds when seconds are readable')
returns 1,09,57
